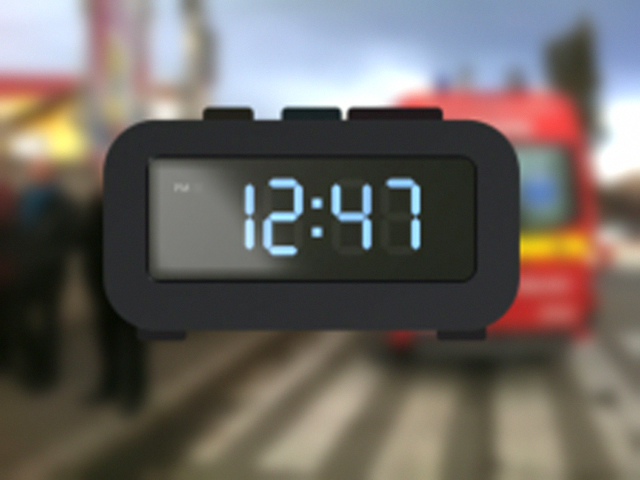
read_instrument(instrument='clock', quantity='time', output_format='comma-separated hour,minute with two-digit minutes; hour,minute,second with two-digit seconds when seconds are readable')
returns 12,47
